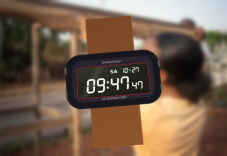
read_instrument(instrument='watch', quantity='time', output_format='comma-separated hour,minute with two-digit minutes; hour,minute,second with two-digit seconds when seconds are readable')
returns 9,47,47
